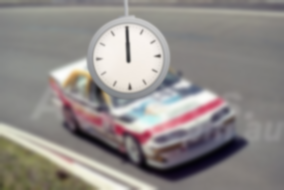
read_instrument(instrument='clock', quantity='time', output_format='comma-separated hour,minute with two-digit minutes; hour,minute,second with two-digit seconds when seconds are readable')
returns 12,00
